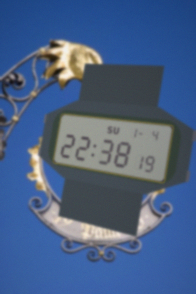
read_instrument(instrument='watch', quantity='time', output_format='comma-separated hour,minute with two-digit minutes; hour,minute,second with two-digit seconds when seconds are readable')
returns 22,38,19
